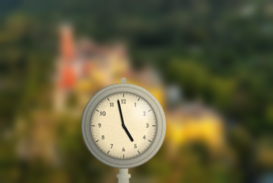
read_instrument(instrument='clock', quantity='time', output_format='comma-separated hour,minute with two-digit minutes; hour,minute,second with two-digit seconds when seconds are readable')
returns 4,58
